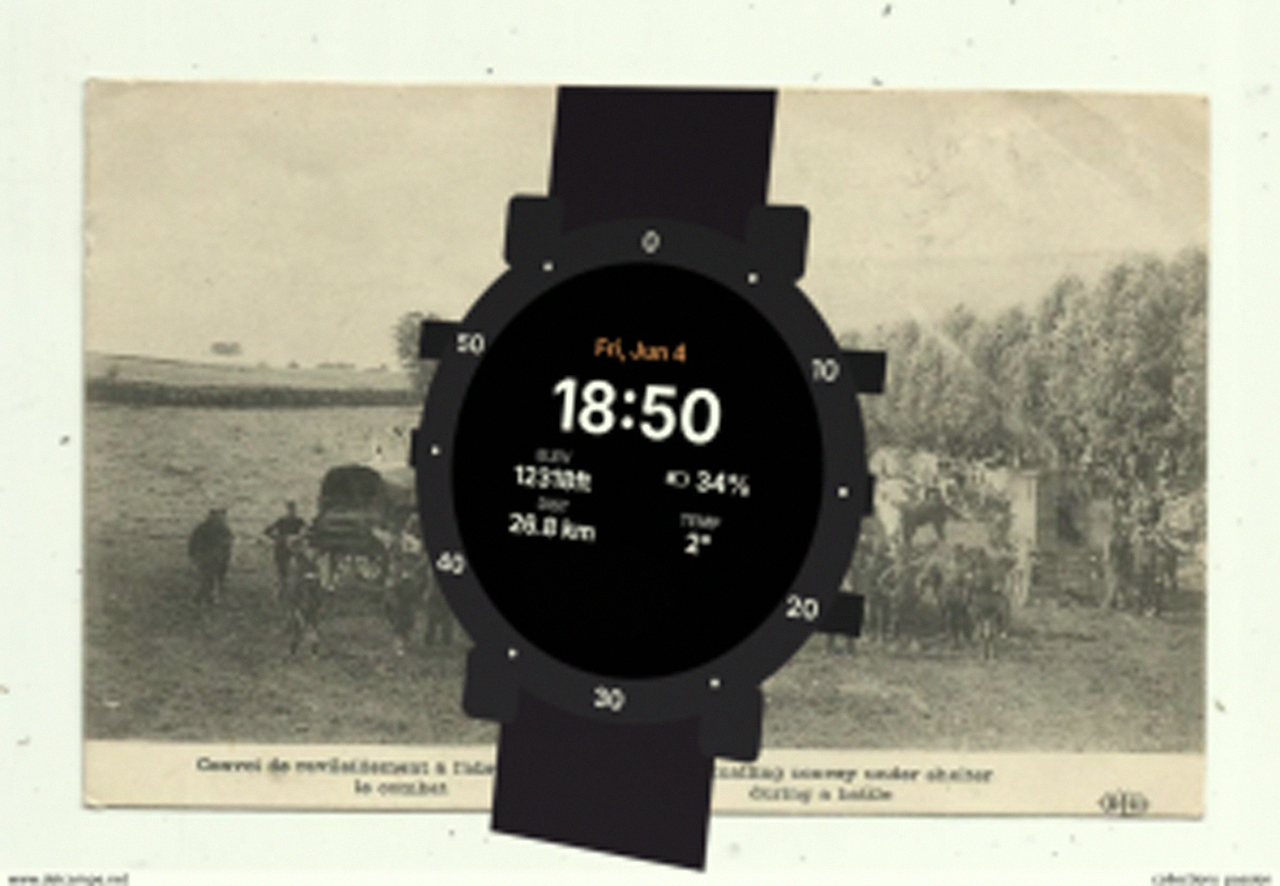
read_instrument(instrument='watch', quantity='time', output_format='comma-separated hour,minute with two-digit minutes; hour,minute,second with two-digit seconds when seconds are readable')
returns 18,50
